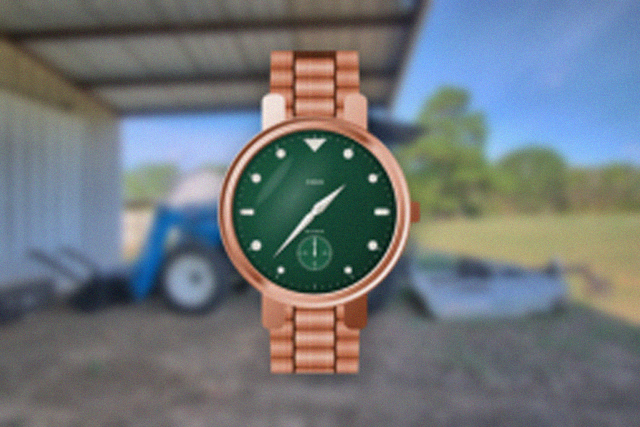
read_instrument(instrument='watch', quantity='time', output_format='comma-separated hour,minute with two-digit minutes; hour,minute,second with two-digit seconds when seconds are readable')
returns 1,37
